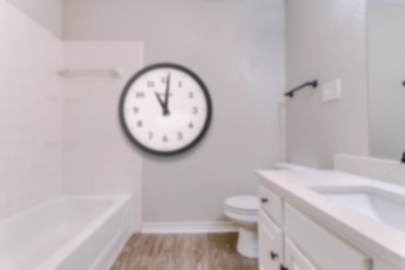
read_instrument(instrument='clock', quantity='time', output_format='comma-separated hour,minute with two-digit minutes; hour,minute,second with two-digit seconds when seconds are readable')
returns 11,01
